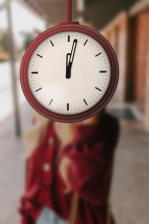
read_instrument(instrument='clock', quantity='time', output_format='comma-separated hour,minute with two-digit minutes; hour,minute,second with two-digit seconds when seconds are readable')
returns 12,02
